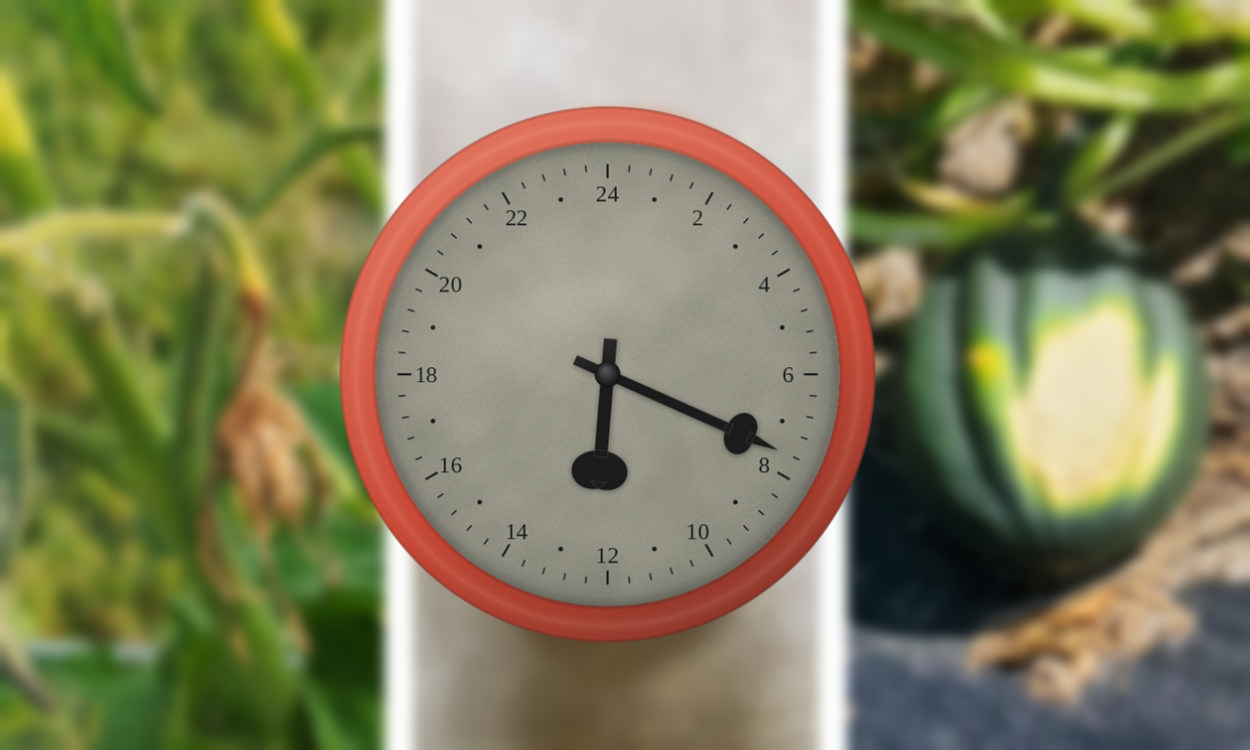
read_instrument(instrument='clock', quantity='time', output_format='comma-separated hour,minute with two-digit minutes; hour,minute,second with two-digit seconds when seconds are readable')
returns 12,19
